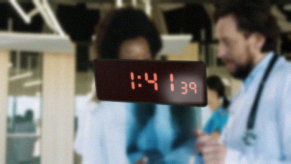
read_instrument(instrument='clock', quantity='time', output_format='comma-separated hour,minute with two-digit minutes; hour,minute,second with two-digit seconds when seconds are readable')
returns 1,41,39
